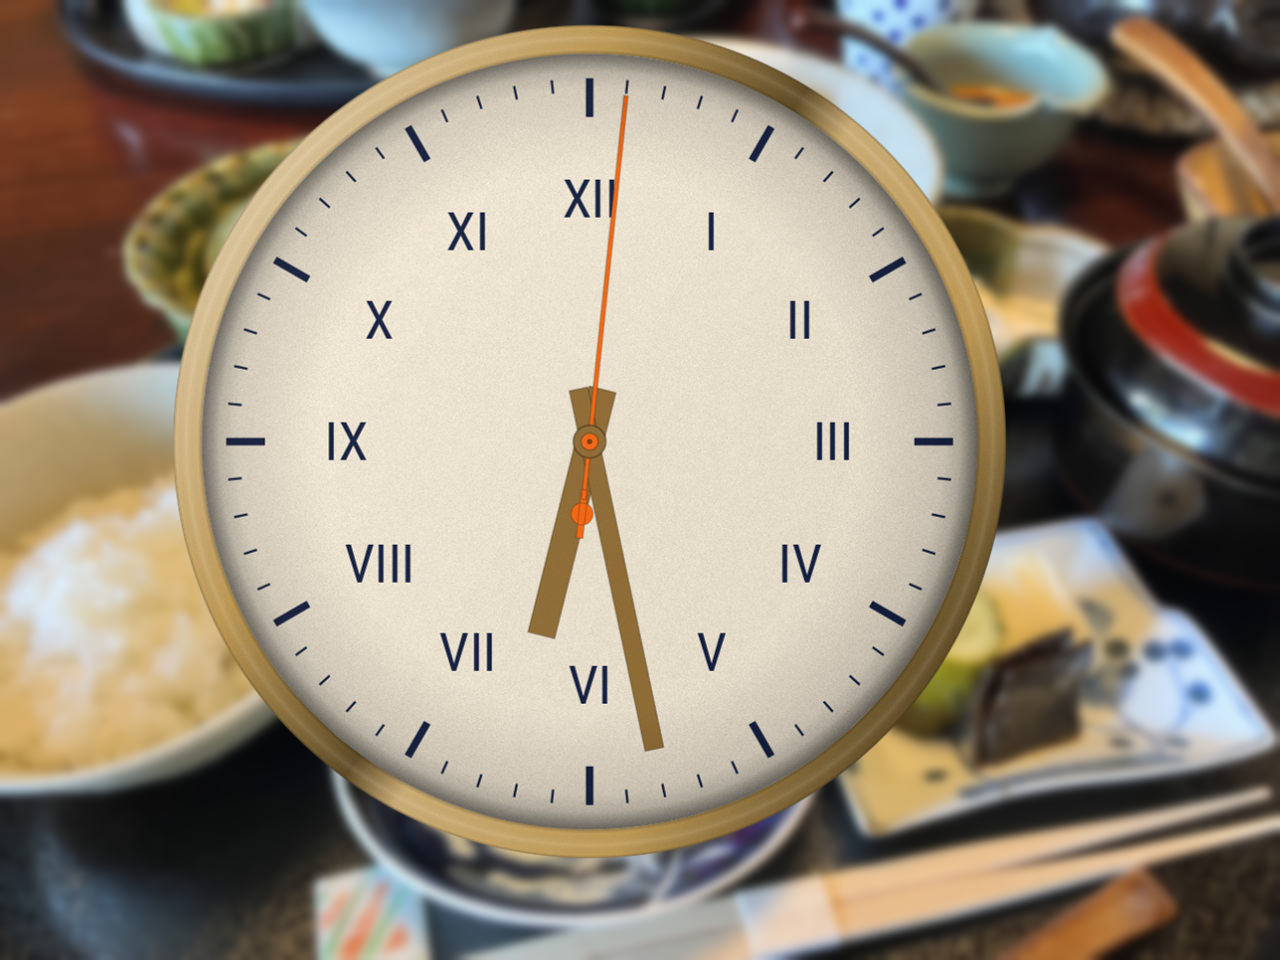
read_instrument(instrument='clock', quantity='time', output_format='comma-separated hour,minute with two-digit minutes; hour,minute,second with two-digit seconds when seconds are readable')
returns 6,28,01
